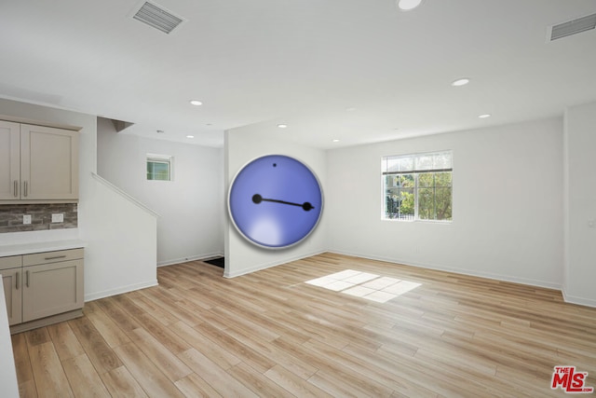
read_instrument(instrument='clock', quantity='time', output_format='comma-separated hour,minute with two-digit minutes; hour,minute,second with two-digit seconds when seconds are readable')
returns 9,17
